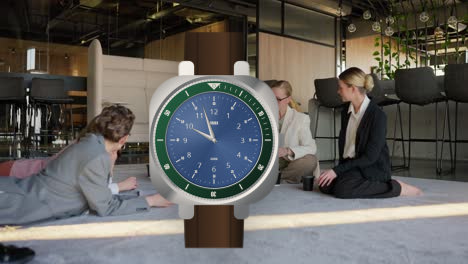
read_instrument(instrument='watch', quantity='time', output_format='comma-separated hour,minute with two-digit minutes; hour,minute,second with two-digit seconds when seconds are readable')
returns 9,57
